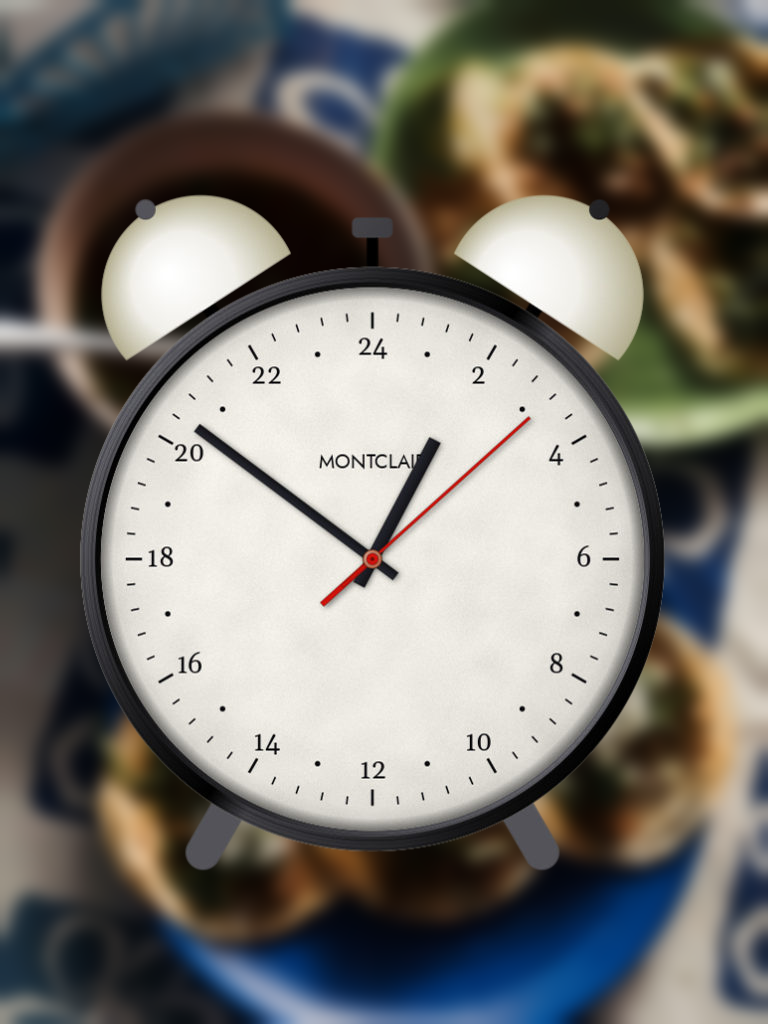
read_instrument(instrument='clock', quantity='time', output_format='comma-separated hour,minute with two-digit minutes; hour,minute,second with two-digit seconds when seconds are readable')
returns 1,51,08
